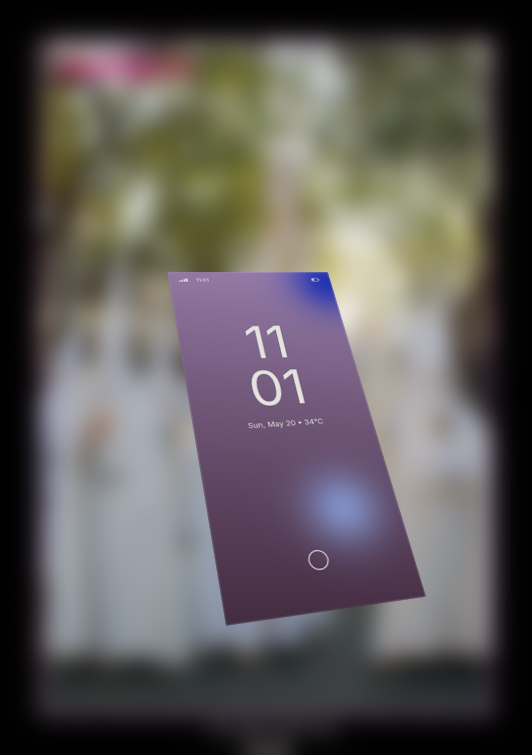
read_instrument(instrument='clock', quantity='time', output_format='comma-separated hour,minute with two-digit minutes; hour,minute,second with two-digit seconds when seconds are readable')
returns 11,01
